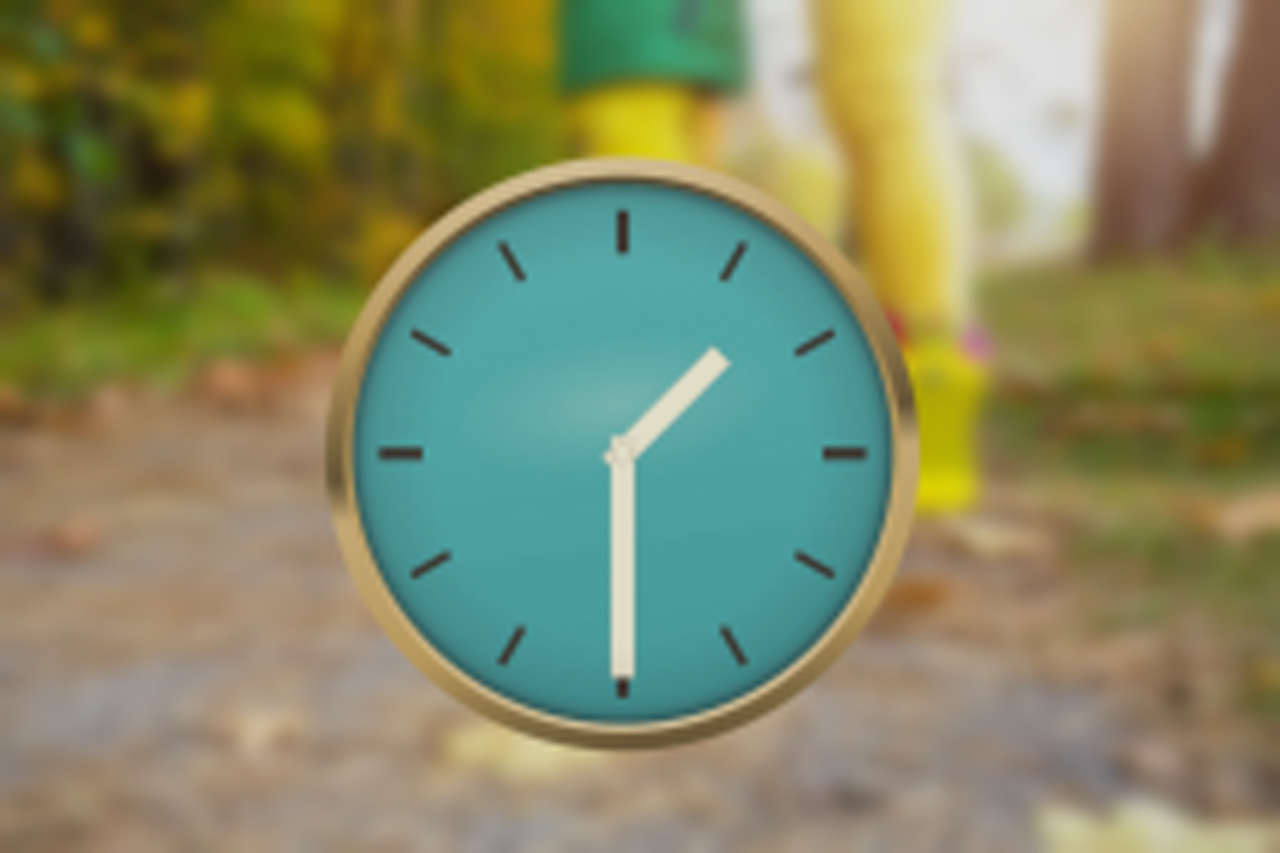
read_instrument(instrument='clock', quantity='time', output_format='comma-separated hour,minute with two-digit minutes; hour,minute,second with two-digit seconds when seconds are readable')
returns 1,30
